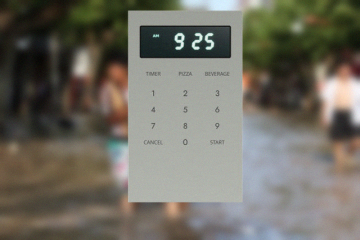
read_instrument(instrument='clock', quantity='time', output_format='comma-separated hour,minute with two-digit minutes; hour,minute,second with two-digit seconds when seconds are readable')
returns 9,25
